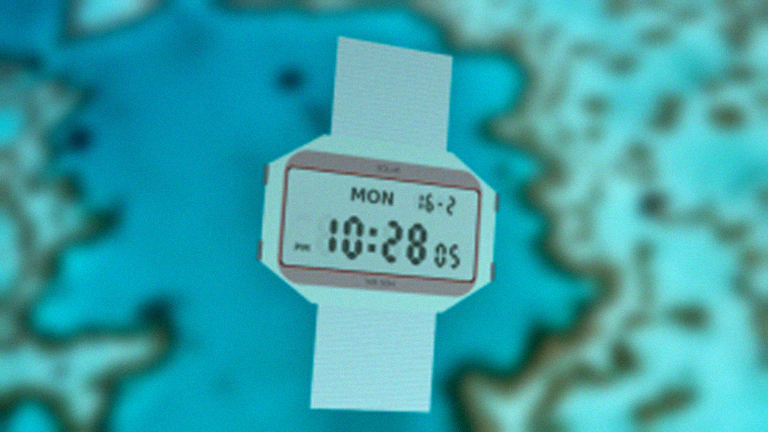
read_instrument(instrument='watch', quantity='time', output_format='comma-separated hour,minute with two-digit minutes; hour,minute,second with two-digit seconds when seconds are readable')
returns 10,28,05
